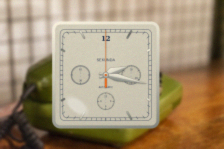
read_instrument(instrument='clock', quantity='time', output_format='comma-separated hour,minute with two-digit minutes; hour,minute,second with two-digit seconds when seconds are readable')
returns 2,17
